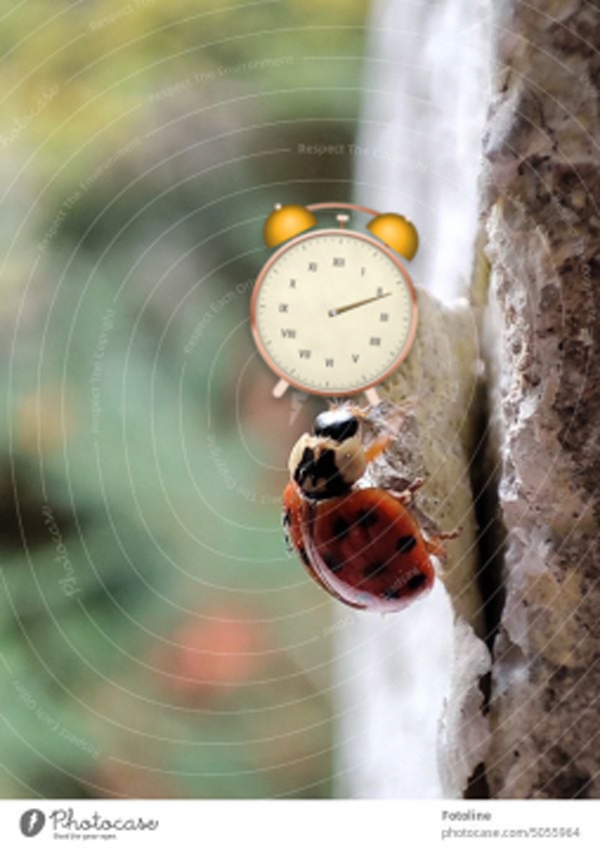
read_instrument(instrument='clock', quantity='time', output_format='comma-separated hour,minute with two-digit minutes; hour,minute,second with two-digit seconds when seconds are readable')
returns 2,11
